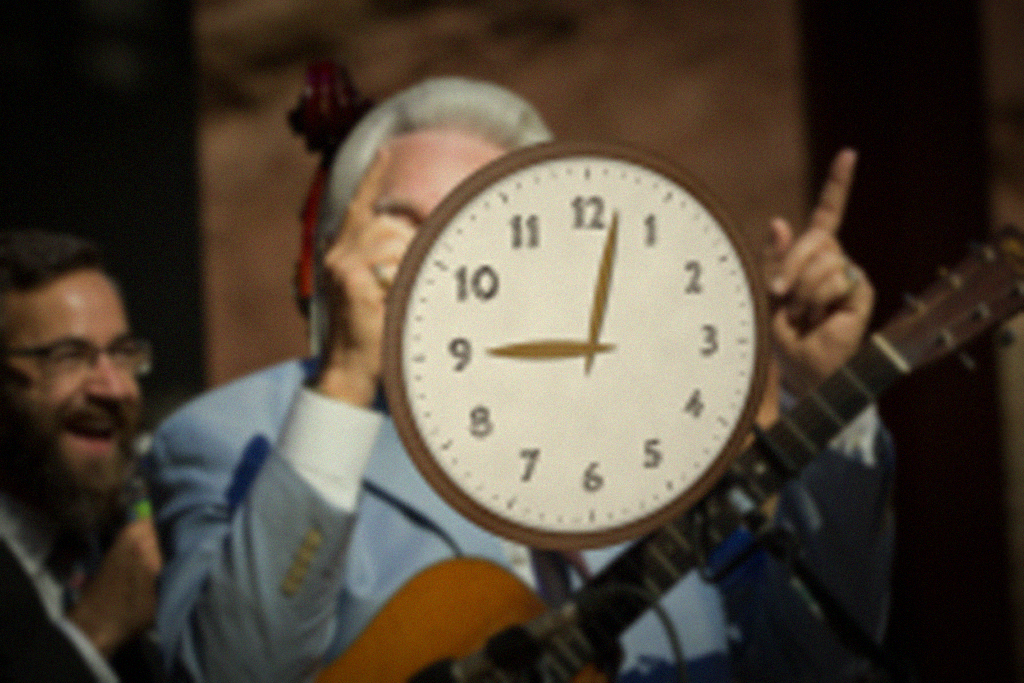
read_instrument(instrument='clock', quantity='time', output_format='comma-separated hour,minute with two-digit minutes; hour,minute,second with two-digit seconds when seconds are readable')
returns 9,02
